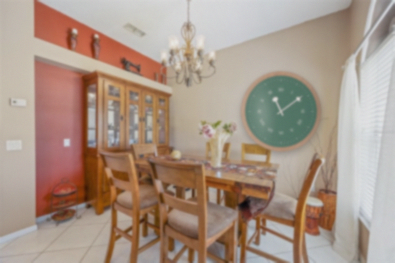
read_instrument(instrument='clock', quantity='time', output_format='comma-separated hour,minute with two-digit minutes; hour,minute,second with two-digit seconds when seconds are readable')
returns 11,09
